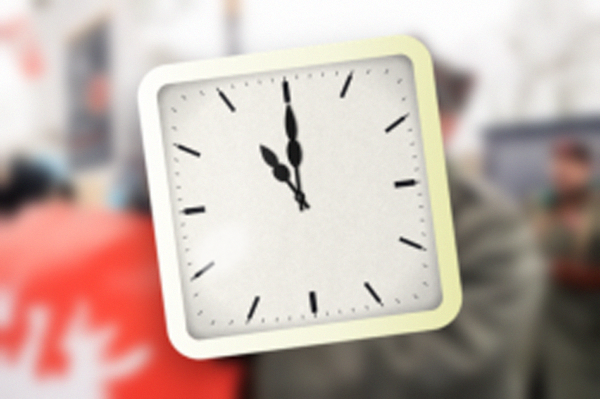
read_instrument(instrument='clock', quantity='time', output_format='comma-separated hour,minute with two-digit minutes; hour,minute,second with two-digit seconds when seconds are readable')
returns 11,00
